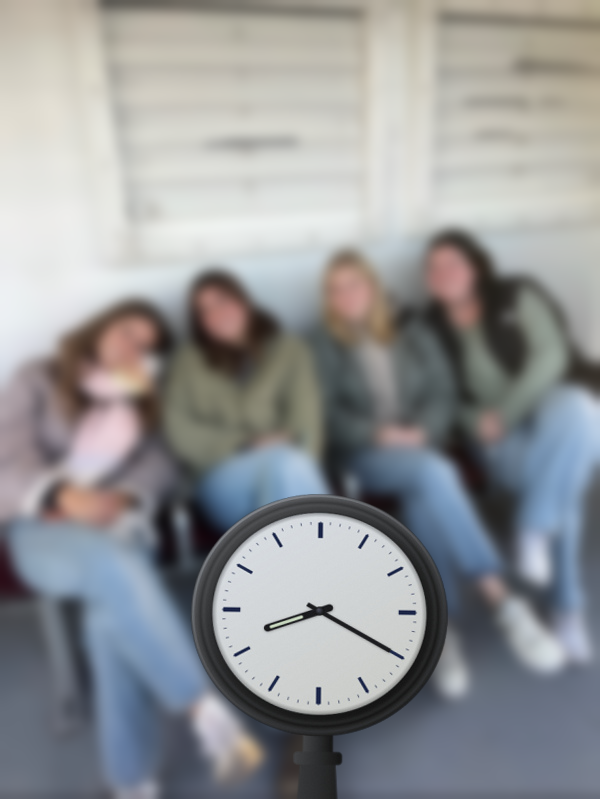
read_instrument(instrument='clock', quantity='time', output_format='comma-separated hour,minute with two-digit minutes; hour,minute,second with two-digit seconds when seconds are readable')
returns 8,20
